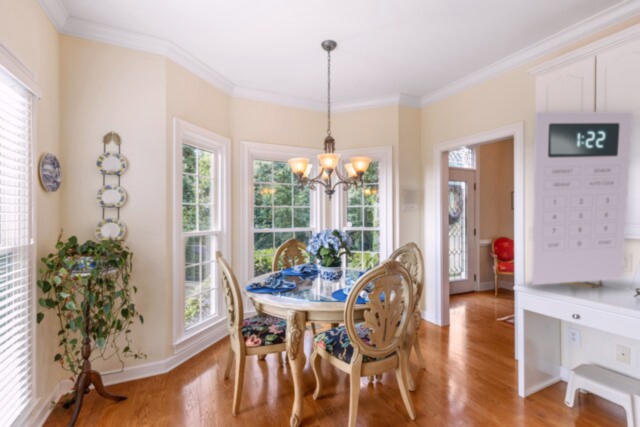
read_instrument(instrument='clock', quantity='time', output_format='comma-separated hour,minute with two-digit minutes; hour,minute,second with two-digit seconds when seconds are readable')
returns 1,22
